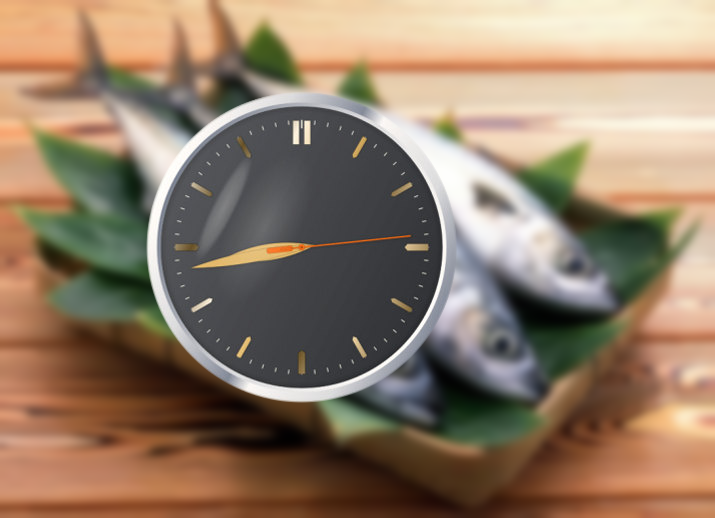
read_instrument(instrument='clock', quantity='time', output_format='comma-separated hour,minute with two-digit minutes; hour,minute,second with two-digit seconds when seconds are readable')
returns 8,43,14
